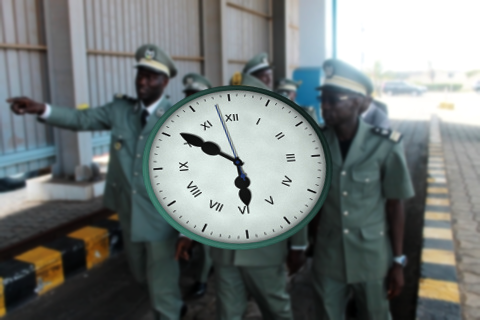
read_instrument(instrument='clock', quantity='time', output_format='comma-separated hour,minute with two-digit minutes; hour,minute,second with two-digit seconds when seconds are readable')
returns 5,50,58
